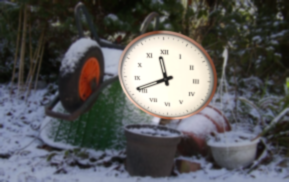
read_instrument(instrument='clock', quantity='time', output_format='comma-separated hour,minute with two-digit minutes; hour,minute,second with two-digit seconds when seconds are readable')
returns 11,41
